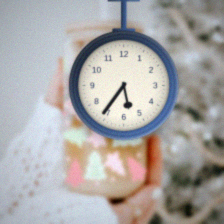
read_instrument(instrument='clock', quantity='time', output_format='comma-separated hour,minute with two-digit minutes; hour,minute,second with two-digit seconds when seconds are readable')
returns 5,36
